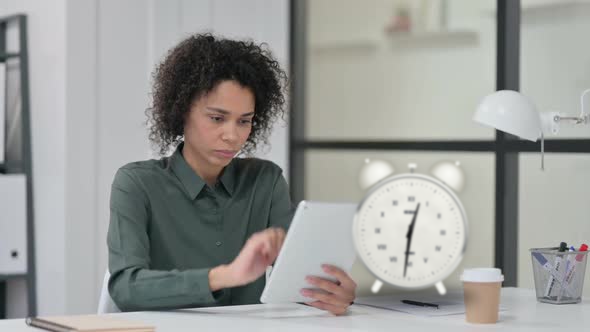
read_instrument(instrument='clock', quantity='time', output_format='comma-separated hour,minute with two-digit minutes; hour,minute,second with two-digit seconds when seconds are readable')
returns 12,31
